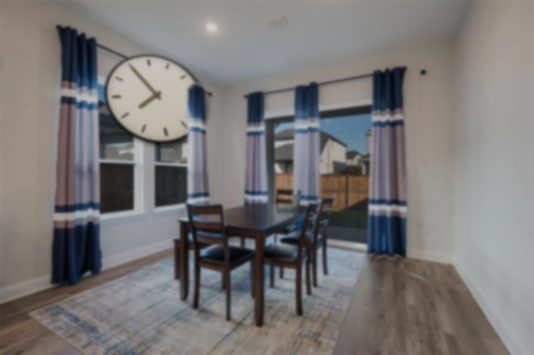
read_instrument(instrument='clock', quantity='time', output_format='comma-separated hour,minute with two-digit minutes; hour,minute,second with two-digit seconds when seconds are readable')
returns 7,55
